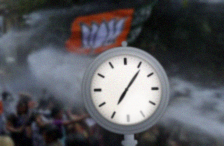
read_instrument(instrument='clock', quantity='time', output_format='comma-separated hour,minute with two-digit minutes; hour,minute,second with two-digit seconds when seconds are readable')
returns 7,06
